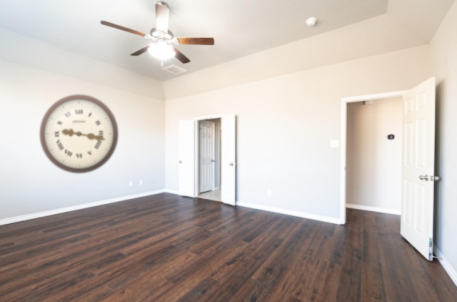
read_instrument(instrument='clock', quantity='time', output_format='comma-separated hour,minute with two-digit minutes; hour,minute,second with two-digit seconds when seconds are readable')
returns 9,17
